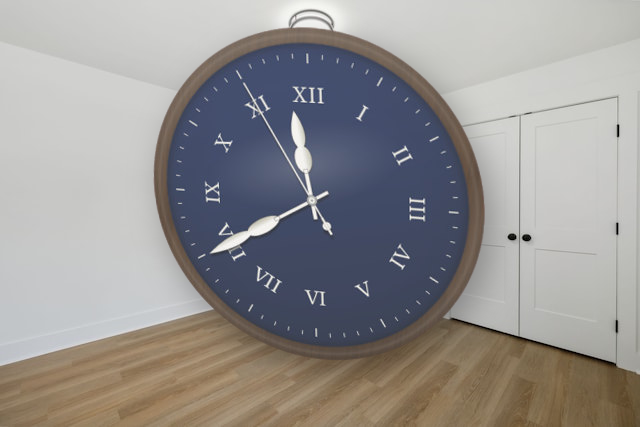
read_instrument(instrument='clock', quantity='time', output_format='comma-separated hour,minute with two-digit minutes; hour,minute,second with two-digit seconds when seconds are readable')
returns 11,39,55
